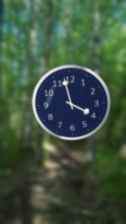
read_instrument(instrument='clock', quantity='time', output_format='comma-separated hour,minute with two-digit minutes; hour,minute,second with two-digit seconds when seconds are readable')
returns 3,58
